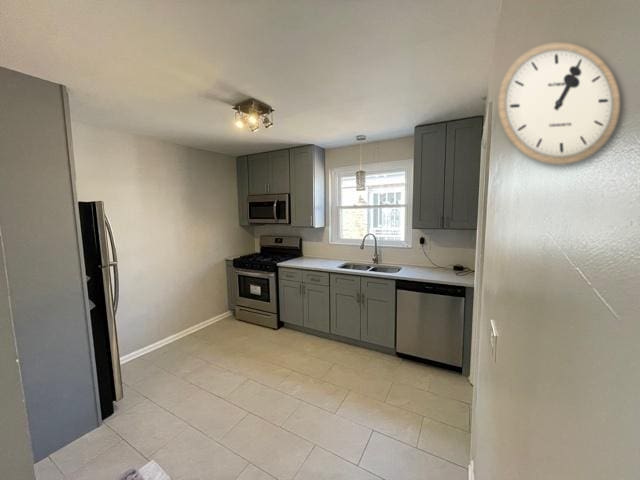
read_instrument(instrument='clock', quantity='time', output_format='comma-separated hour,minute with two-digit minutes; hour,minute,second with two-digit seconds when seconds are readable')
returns 1,05
